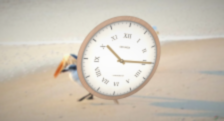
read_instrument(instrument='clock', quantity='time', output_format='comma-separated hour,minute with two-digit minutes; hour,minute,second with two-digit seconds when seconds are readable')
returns 10,15
